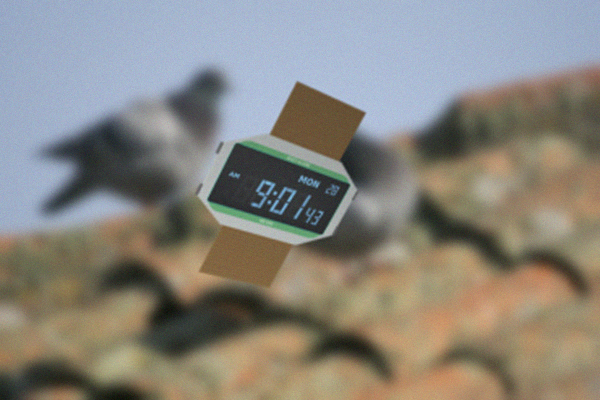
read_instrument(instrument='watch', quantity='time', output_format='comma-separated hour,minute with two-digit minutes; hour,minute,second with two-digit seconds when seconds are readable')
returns 9,01,43
